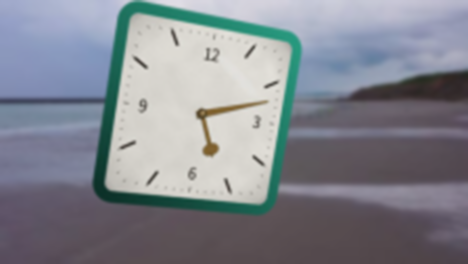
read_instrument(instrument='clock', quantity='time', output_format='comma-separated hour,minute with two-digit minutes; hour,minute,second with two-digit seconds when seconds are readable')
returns 5,12
